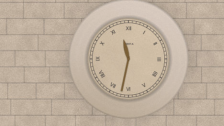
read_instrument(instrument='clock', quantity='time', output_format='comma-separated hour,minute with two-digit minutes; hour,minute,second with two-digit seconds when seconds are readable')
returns 11,32
